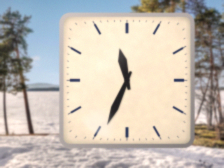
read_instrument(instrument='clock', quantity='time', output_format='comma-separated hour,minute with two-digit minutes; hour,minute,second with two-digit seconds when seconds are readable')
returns 11,34
